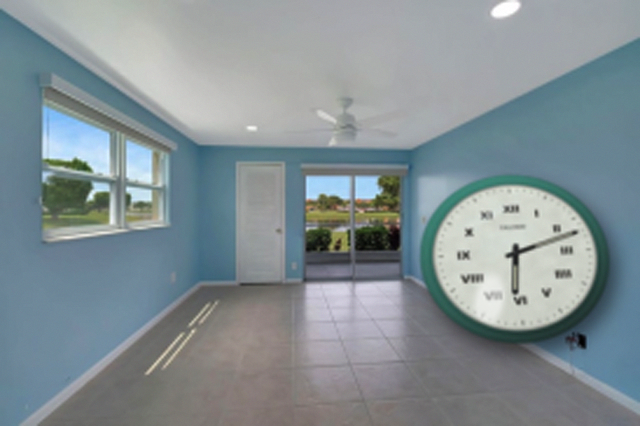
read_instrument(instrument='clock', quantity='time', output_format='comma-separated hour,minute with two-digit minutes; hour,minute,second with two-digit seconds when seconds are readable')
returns 6,12
